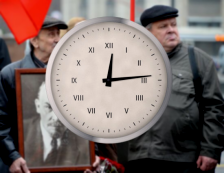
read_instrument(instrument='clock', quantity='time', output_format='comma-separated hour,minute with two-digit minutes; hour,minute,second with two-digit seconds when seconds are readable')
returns 12,14
